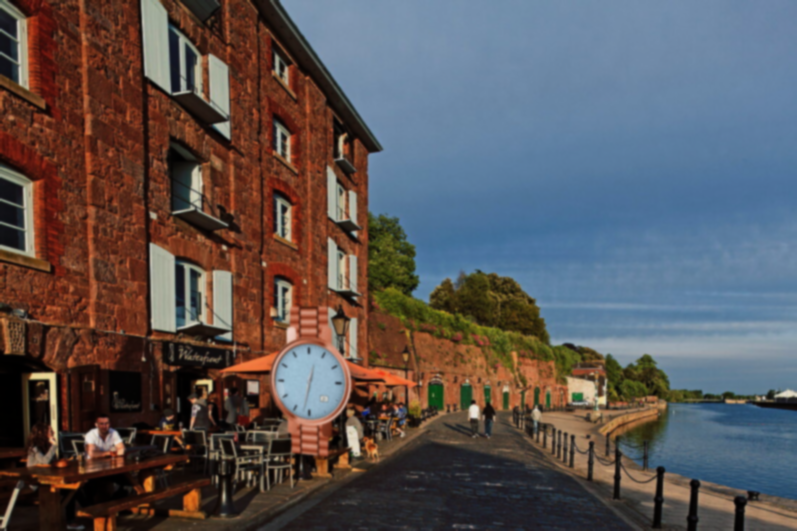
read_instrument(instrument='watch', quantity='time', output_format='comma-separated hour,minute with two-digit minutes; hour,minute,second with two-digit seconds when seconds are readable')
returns 12,32
